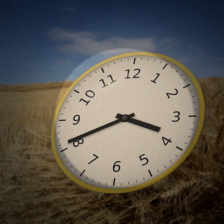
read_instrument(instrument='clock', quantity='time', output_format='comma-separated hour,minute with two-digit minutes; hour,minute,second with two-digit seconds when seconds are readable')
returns 3,41
